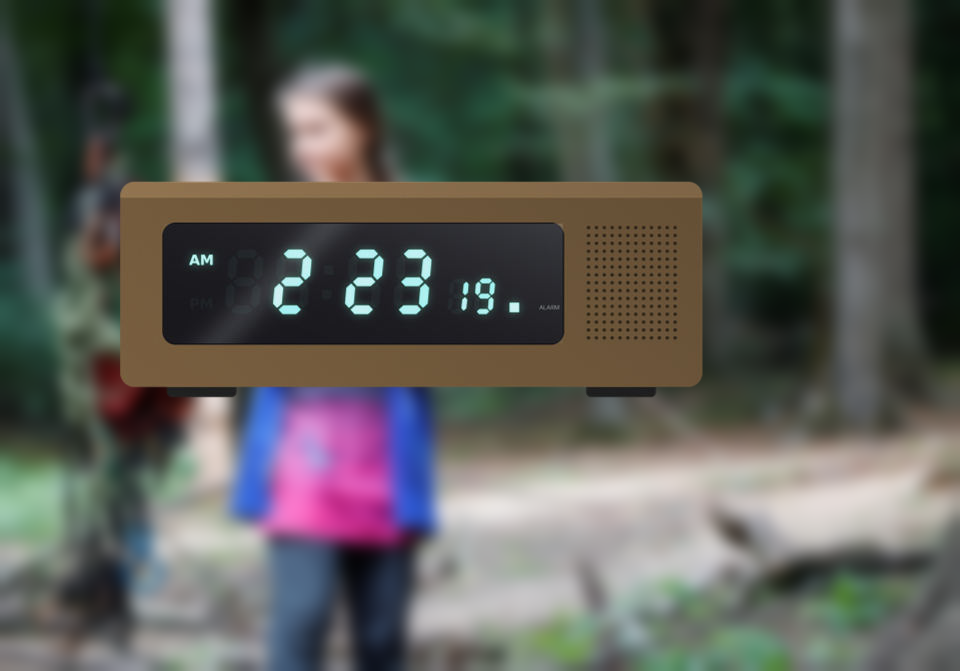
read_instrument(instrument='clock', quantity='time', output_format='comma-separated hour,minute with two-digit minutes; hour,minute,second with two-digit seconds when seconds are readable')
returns 2,23,19
